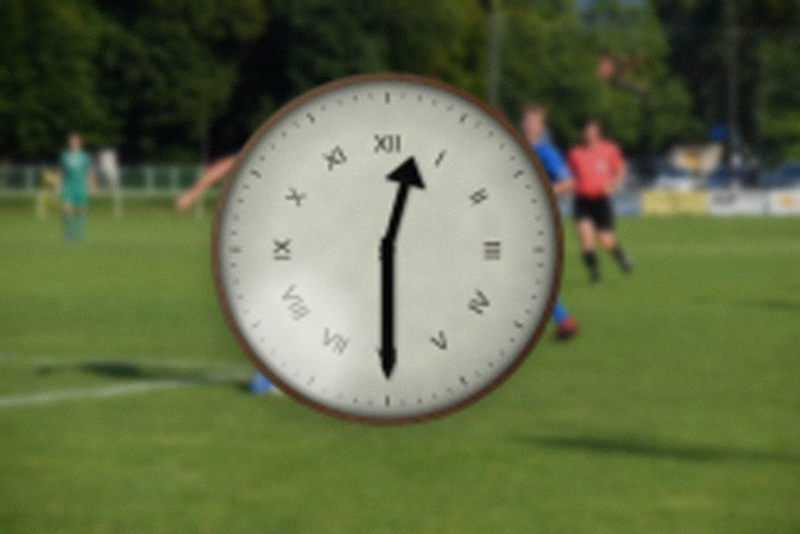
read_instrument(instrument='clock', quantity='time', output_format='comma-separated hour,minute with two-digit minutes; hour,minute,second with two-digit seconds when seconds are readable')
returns 12,30
